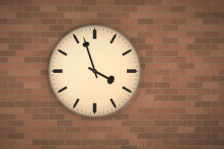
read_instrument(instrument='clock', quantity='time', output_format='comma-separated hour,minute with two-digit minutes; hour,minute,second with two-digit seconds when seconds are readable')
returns 3,57
